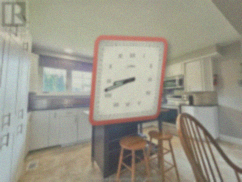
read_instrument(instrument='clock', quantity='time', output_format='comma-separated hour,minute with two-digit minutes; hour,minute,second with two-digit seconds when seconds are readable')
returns 8,42
